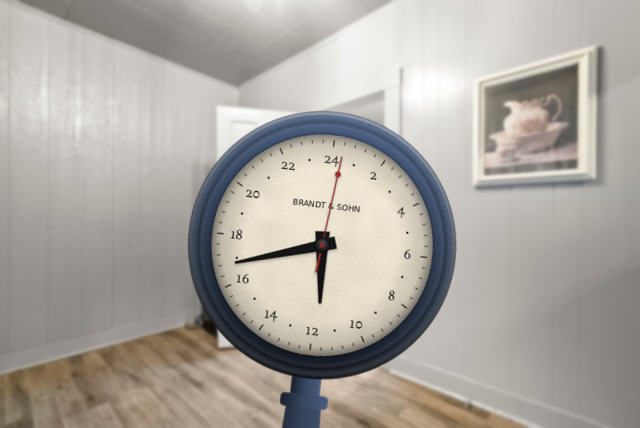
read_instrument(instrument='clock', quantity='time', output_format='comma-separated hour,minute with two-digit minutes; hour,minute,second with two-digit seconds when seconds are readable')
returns 11,42,01
